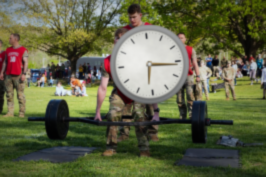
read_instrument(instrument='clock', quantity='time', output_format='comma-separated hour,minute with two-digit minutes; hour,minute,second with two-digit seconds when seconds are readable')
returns 6,16
